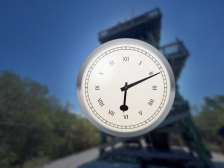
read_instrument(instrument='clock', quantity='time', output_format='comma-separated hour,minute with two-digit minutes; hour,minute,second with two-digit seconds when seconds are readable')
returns 6,11
